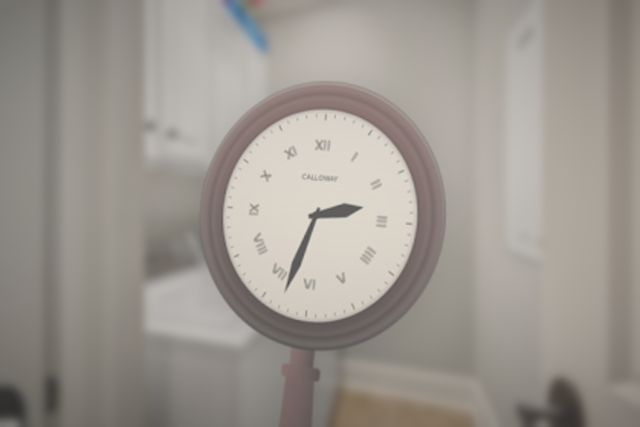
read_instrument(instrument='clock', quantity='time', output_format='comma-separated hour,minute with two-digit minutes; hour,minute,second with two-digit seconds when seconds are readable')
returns 2,33
